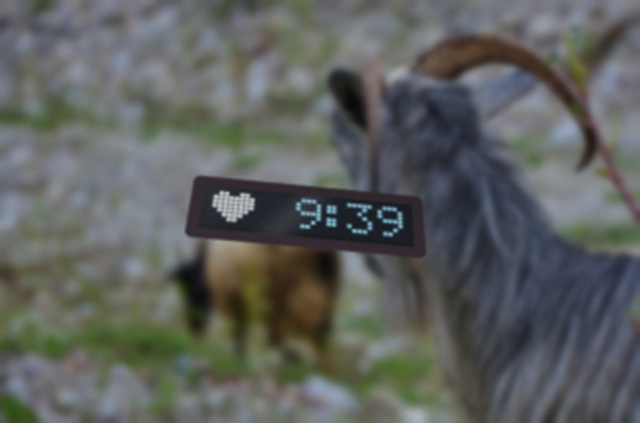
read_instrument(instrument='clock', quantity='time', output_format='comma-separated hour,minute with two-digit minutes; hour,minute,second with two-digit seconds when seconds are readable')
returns 9,39
